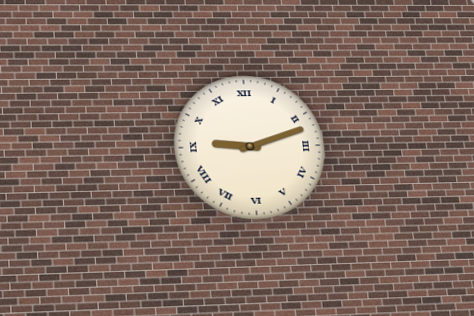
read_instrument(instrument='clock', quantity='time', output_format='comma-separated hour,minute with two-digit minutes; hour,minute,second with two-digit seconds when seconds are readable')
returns 9,12
